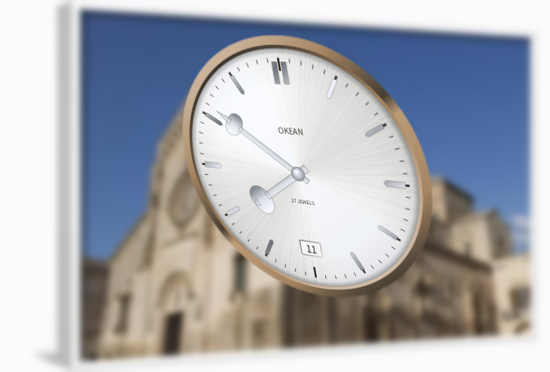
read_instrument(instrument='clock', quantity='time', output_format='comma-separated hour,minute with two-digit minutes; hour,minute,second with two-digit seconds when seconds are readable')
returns 7,51
